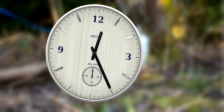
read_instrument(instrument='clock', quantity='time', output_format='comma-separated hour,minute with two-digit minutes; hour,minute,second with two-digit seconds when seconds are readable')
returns 12,25
